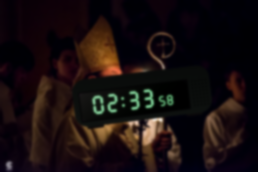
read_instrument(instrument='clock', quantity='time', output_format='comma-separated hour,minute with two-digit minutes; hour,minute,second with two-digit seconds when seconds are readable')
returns 2,33
